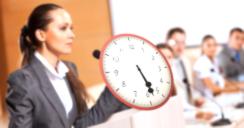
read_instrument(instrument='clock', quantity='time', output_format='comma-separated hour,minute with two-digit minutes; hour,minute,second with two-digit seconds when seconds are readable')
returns 5,28
